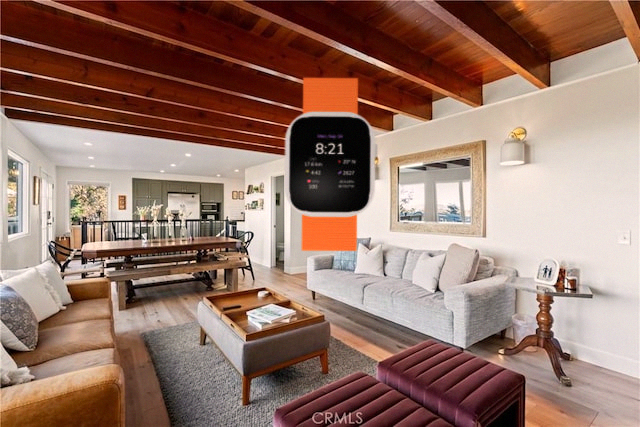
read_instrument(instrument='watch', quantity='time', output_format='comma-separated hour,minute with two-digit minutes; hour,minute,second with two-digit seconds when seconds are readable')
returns 8,21
